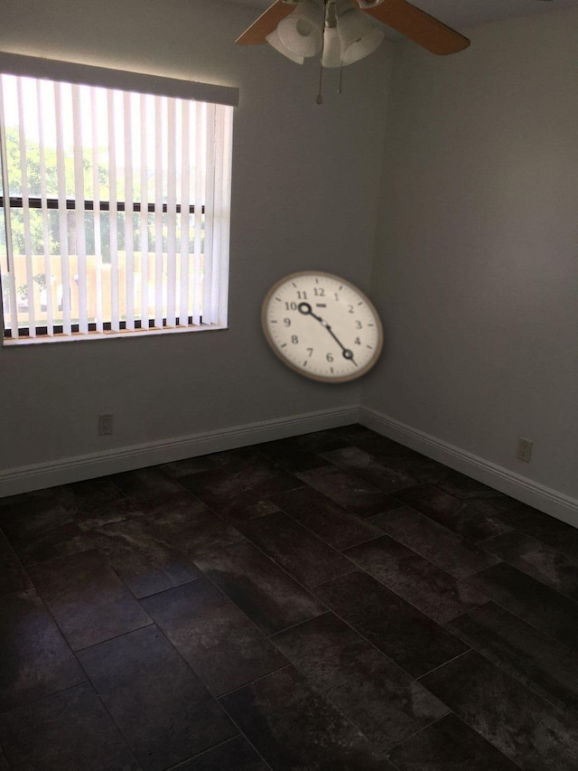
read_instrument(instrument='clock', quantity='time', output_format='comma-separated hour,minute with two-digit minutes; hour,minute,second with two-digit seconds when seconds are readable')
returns 10,25
